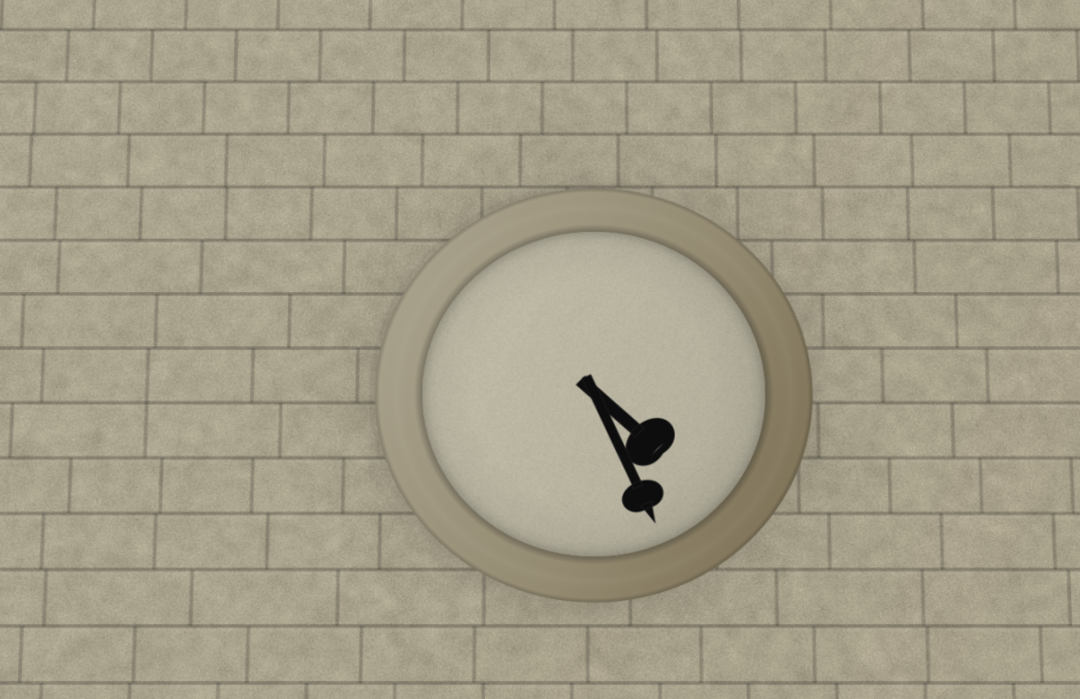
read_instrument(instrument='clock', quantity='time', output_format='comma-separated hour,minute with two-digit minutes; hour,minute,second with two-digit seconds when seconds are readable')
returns 4,26
